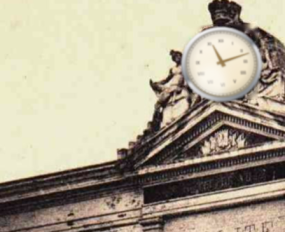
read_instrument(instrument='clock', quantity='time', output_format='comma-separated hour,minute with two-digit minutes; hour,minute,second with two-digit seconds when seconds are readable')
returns 11,12
